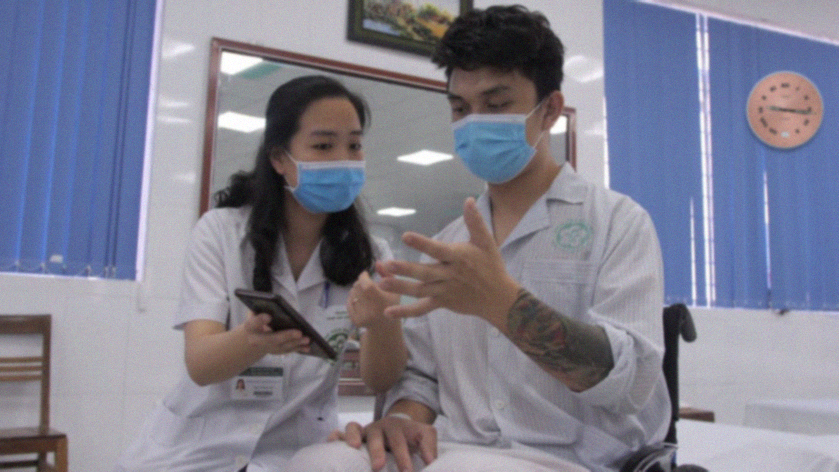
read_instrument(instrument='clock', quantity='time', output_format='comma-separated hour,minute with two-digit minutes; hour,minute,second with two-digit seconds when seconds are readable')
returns 9,16
